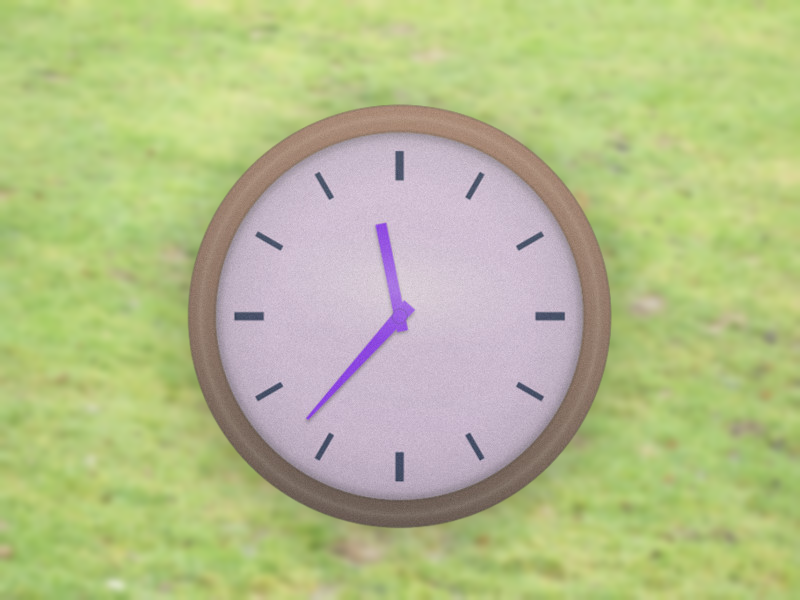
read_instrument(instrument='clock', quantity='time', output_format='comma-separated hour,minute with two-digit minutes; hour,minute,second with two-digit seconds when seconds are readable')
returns 11,37
